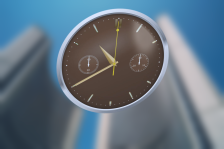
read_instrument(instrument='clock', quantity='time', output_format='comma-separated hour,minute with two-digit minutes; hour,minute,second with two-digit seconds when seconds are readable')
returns 10,40
